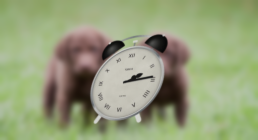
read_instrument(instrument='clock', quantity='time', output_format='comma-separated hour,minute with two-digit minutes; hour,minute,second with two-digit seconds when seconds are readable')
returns 2,14
